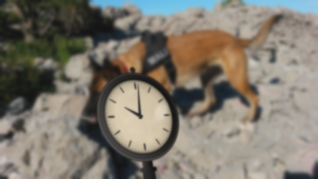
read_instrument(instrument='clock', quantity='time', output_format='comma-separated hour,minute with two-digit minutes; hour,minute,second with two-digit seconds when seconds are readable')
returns 10,01
